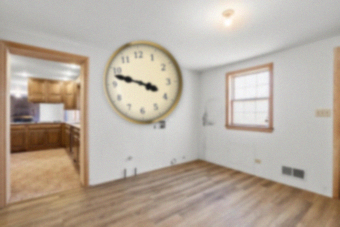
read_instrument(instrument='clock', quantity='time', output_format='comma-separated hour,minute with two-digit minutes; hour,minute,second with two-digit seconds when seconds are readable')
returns 3,48
